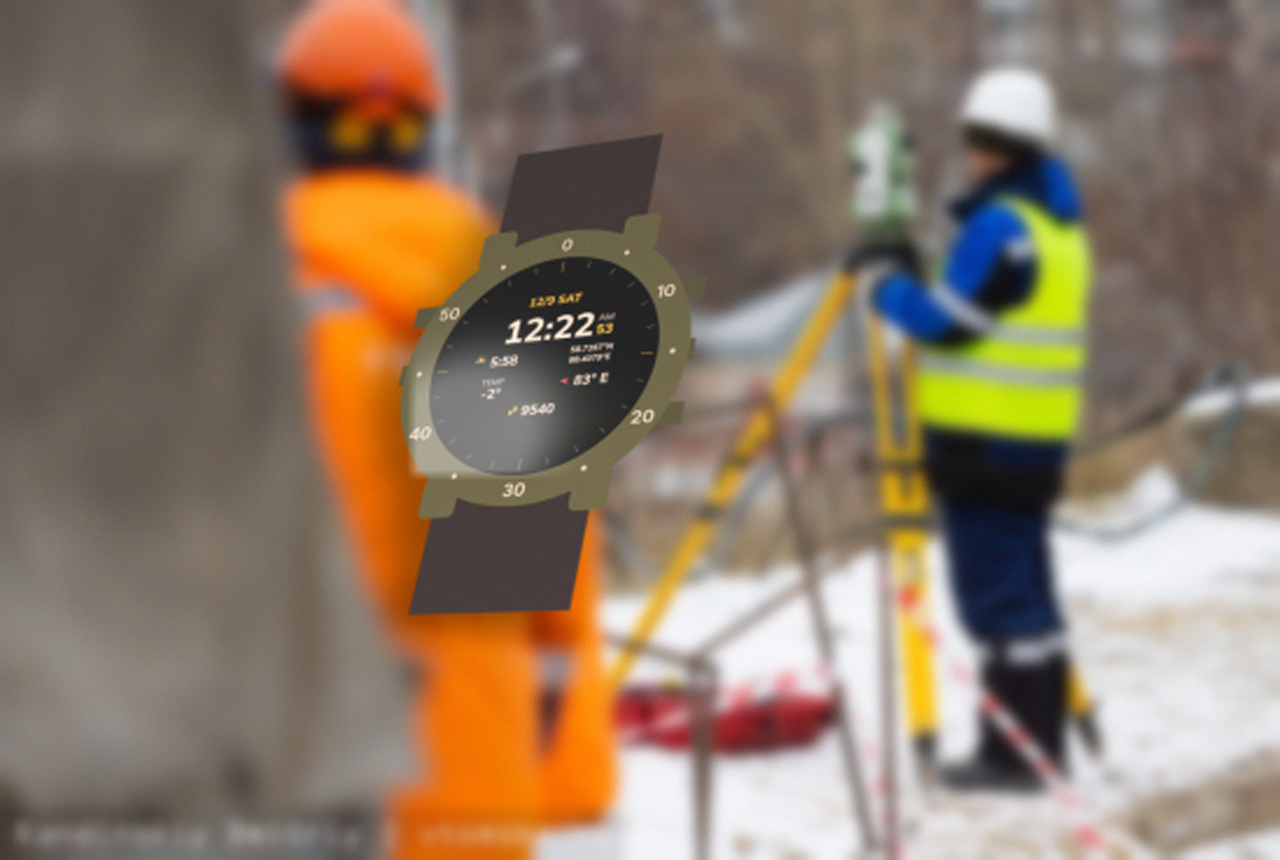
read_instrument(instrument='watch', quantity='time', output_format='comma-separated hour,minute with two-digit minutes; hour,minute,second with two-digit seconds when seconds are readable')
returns 12,22
